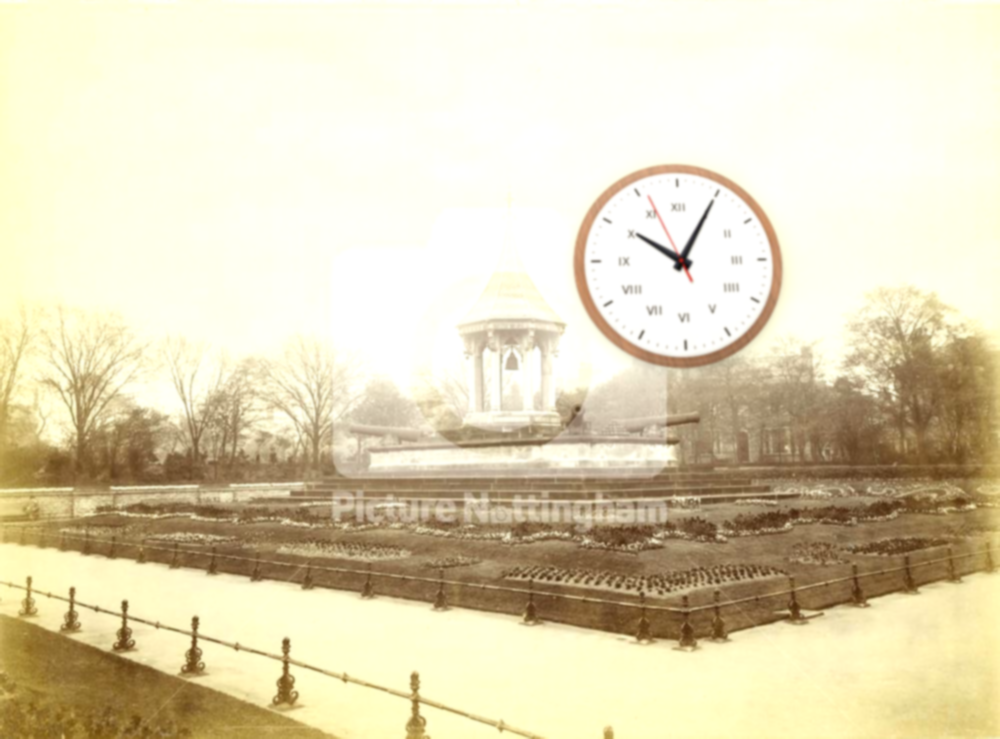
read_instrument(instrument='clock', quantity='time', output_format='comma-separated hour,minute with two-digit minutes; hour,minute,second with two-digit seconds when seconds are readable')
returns 10,04,56
